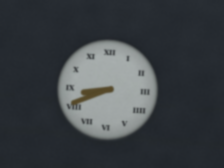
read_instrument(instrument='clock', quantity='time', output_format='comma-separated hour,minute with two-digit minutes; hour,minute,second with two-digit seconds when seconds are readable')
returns 8,41
